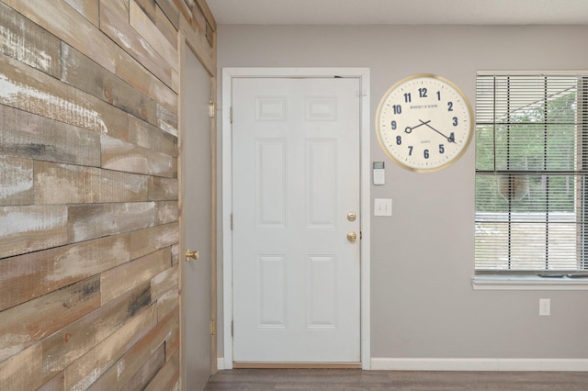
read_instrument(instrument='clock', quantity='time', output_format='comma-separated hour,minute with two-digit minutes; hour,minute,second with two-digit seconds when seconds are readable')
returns 8,21
